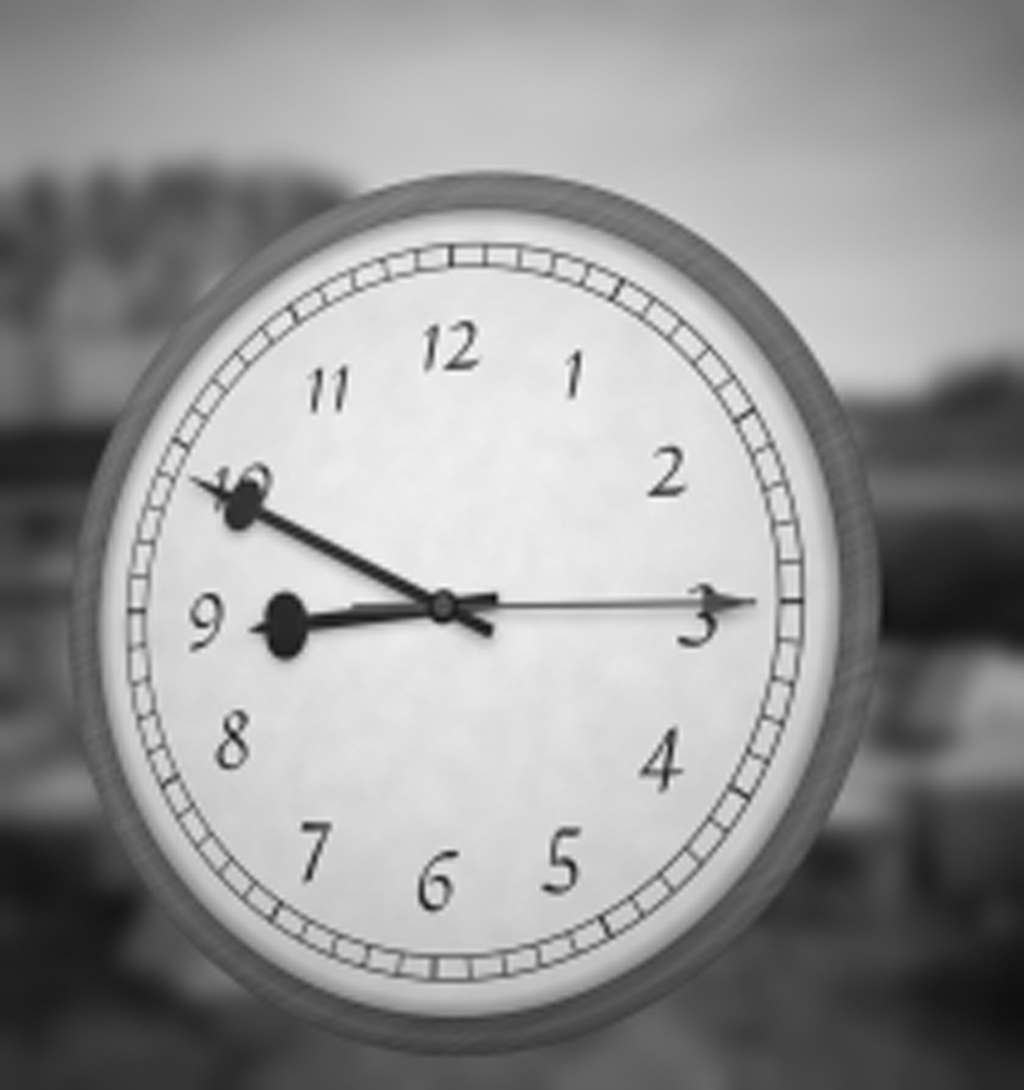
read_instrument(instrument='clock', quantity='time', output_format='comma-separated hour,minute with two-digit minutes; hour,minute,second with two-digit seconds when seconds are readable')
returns 8,49,15
